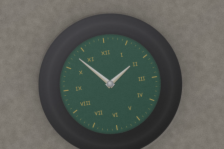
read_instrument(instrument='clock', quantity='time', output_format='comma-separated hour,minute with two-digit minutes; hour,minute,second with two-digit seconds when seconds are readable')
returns 1,53
